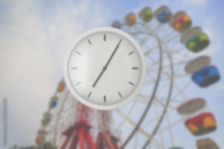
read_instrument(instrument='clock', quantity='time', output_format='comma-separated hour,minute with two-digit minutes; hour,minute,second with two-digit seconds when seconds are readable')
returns 7,05
